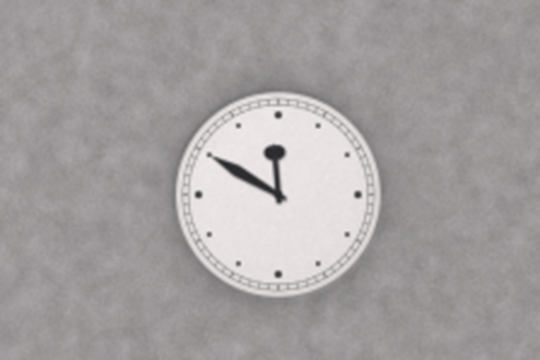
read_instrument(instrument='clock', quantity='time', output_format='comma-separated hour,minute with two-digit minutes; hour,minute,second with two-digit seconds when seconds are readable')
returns 11,50
